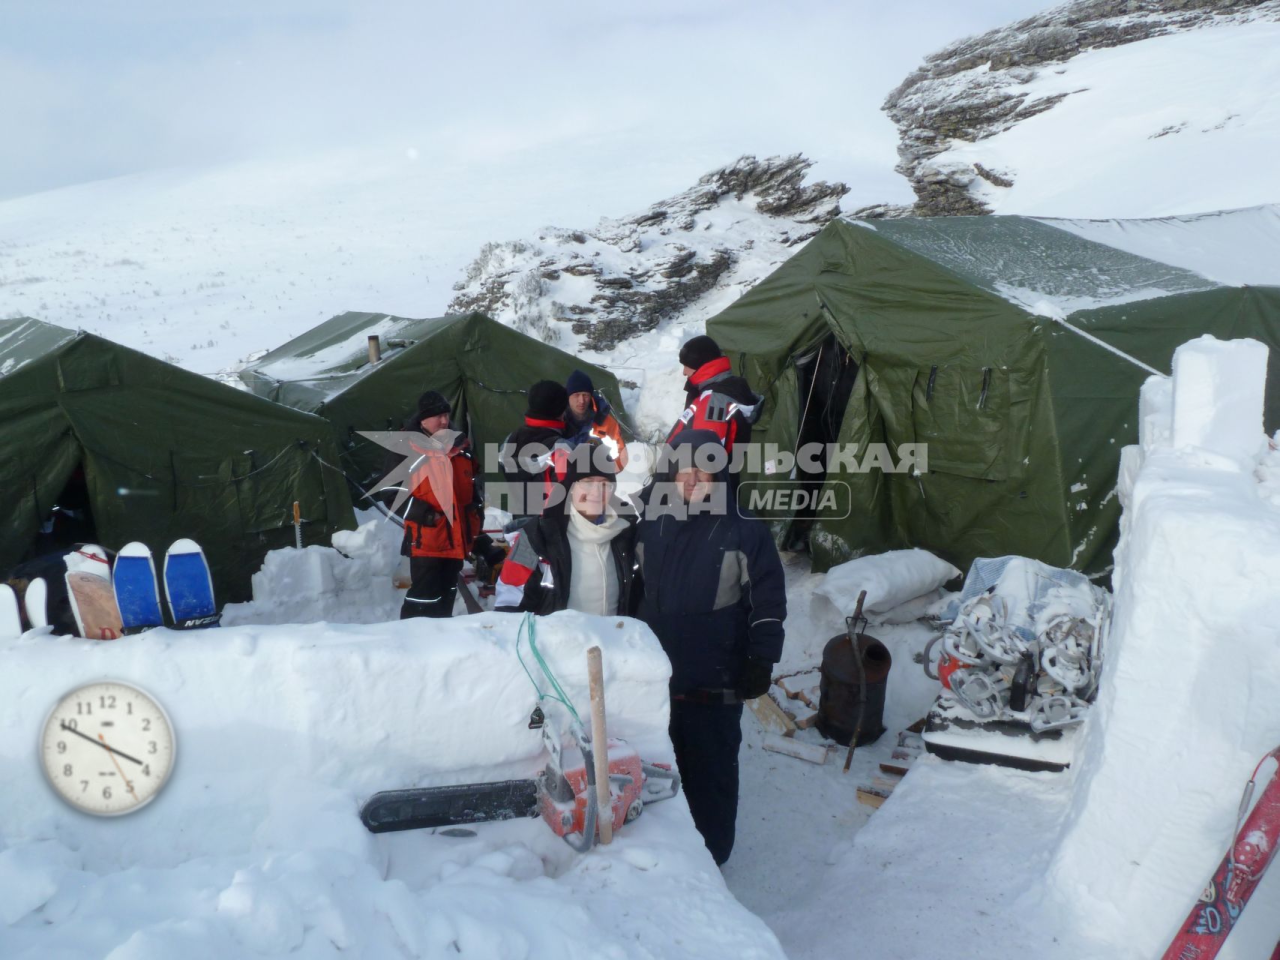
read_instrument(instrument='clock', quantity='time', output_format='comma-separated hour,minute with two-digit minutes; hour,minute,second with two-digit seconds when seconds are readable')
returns 3,49,25
